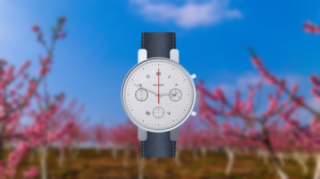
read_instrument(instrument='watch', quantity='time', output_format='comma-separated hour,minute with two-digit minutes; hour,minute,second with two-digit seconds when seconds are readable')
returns 2,49
